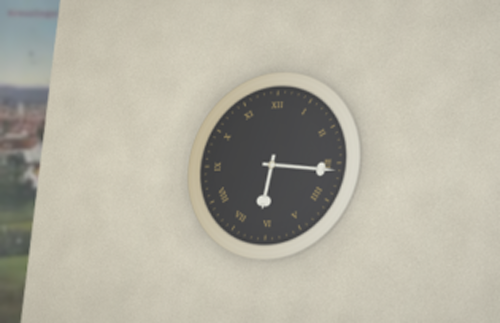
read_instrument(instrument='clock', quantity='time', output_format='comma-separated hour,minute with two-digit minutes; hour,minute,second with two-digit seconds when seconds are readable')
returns 6,16
